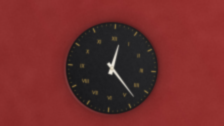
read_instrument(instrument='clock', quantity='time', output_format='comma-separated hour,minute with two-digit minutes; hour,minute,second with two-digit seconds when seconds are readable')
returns 12,23
